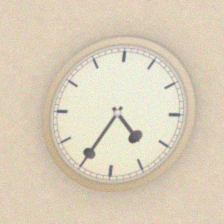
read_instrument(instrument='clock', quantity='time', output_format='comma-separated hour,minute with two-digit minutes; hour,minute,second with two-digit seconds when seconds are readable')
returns 4,35
